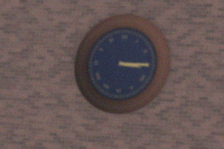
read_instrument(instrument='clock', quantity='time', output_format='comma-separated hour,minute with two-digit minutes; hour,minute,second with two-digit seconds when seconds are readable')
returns 3,15
